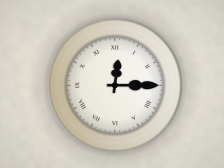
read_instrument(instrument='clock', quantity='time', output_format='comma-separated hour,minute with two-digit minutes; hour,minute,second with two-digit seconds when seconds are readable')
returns 12,15
